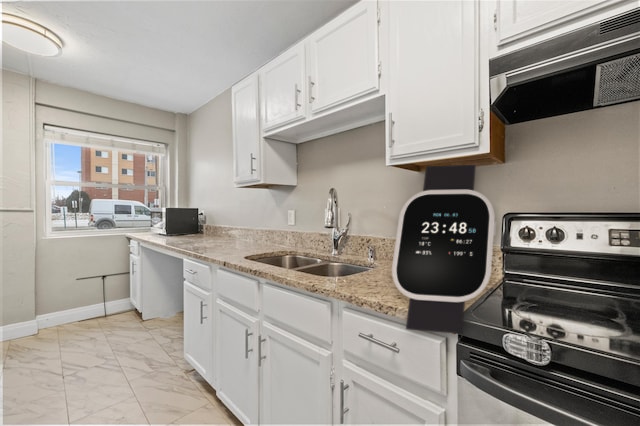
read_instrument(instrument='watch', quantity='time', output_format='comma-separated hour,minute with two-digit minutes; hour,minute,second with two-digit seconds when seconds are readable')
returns 23,48
